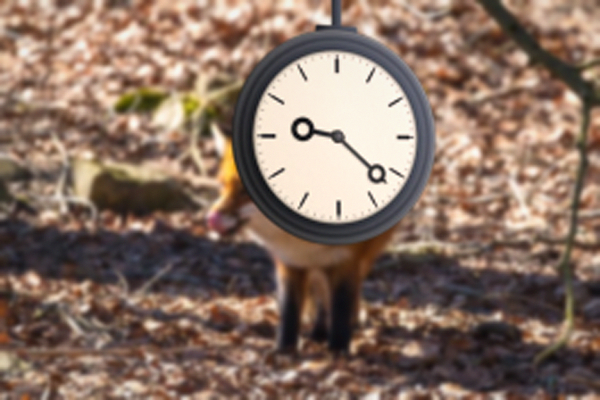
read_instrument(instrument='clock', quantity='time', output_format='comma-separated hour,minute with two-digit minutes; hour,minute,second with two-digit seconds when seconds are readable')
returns 9,22
